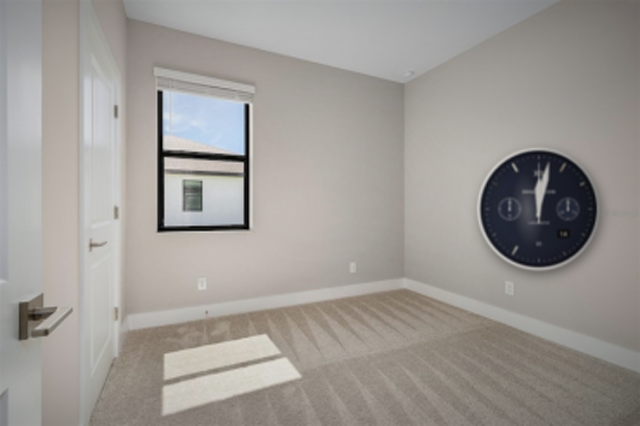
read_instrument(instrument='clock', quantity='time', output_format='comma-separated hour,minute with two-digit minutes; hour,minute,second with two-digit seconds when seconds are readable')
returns 12,02
